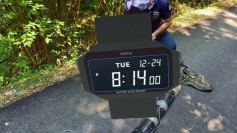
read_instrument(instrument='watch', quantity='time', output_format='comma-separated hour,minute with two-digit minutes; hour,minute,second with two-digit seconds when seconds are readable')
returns 8,14,00
